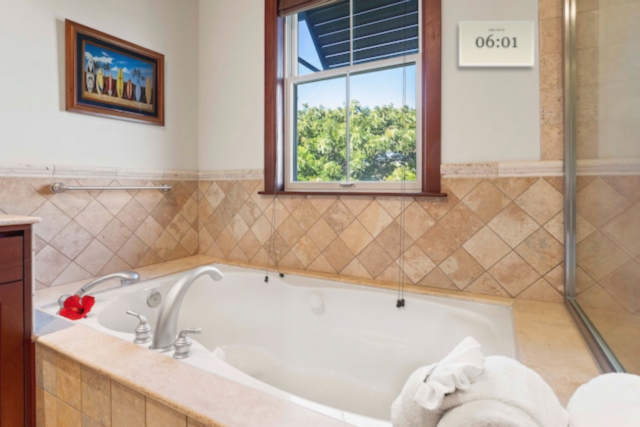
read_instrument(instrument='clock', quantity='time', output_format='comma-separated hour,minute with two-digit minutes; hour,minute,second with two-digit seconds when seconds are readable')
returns 6,01
